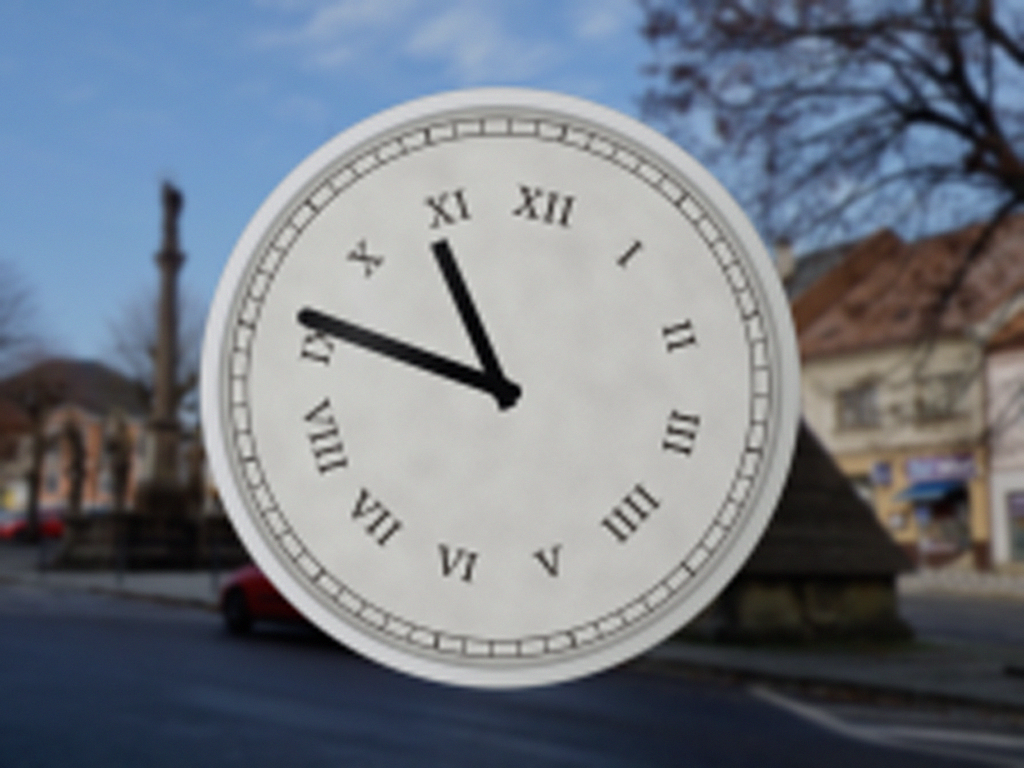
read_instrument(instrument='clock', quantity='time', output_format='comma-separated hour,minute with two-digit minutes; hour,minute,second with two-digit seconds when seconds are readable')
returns 10,46
